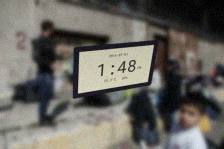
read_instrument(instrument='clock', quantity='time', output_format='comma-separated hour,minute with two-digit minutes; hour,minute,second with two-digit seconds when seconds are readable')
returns 1,48
